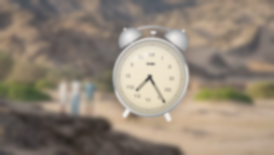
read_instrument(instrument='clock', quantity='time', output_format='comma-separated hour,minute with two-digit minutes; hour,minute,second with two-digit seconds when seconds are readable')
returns 7,24
